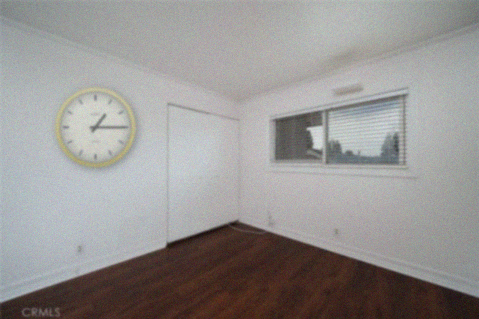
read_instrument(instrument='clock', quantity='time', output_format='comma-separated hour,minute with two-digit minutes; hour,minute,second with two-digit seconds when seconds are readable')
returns 1,15
